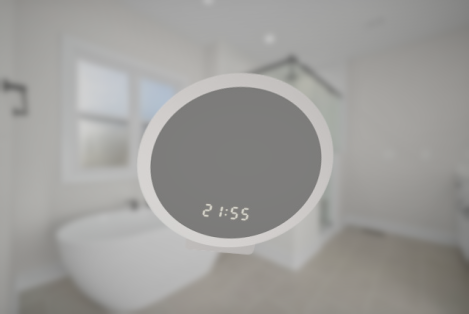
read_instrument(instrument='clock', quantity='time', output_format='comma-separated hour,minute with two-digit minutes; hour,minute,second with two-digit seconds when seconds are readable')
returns 21,55
